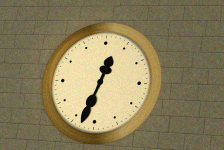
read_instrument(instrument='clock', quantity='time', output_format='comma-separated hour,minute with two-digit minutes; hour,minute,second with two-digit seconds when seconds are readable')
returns 12,33
